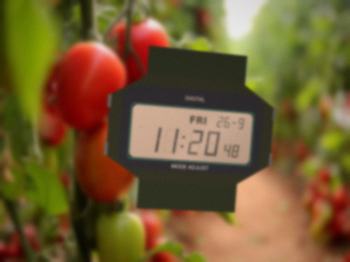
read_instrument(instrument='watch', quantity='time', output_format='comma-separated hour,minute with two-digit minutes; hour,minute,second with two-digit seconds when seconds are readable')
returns 11,20,48
